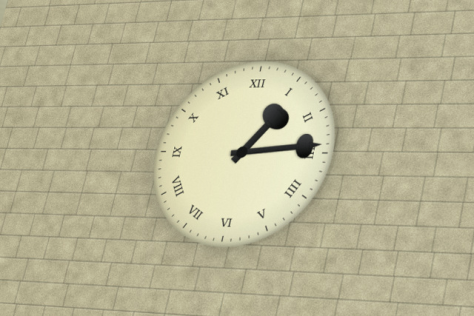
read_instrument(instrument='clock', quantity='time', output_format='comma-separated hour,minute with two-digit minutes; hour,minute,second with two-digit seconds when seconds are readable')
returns 1,14
